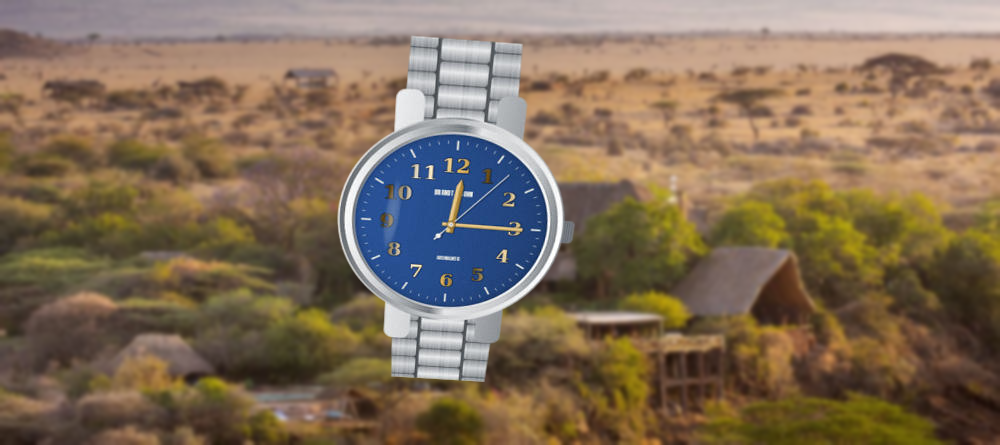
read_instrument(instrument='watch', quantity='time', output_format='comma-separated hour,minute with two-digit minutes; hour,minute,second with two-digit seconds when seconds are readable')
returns 12,15,07
